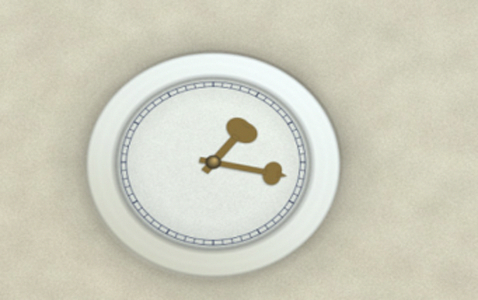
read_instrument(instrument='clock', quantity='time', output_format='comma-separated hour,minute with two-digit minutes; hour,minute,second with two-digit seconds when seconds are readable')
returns 1,17
